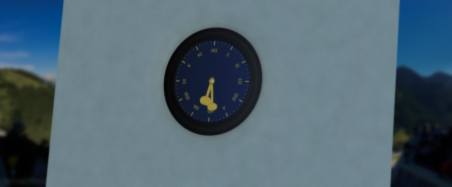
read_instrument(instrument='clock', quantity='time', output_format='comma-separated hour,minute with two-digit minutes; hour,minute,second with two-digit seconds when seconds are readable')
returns 6,29
